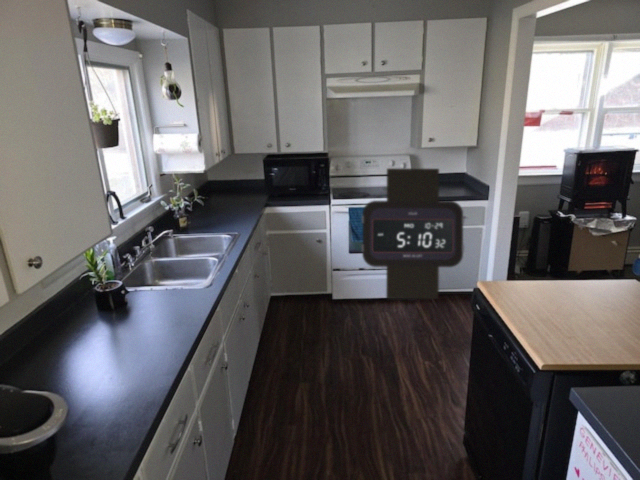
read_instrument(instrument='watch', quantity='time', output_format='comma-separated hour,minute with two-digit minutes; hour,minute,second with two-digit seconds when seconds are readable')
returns 5,10
